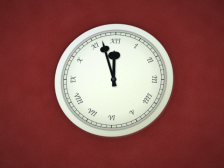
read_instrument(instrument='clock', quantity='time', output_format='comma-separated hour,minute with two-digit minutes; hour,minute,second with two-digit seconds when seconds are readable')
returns 11,57
